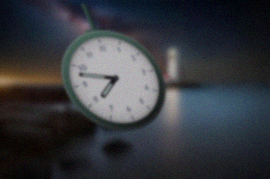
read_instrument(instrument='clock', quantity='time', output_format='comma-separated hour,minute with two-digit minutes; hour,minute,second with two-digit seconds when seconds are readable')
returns 7,48
